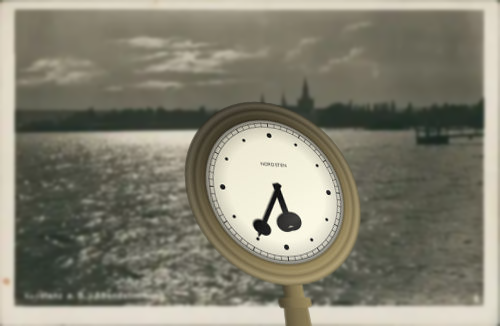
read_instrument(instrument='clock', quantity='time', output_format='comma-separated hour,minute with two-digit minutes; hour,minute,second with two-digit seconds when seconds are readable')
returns 5,35
